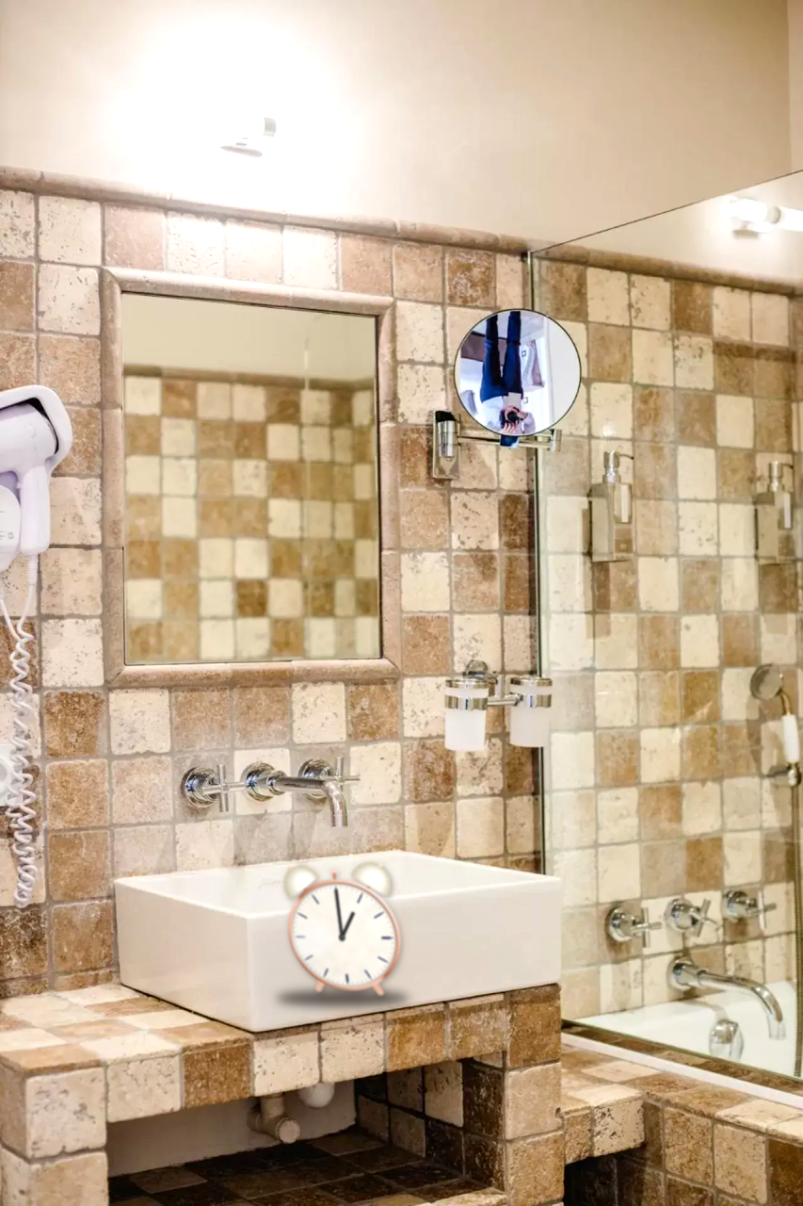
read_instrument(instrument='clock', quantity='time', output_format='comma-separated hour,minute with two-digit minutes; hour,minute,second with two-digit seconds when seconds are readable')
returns 1,00
